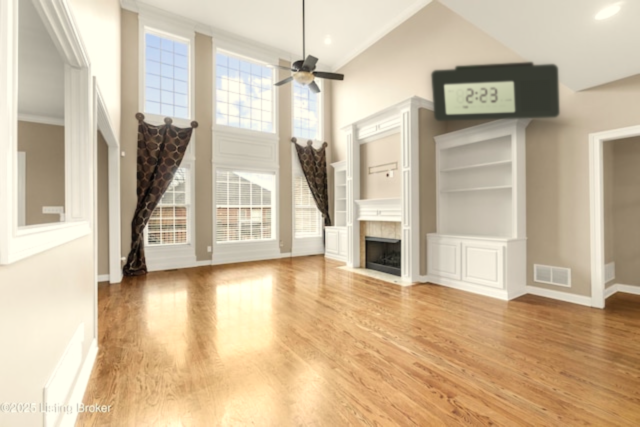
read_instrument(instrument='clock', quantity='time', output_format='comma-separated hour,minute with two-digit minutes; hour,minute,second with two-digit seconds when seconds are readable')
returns 2,23
